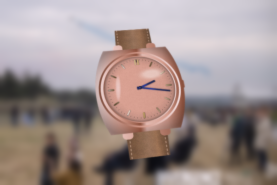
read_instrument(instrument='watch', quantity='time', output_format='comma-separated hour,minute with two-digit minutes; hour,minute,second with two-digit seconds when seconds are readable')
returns 2,17
